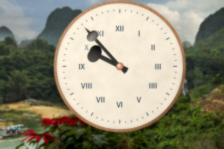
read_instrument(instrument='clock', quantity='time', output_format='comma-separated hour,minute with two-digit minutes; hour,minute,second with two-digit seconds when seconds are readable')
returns 9,53
